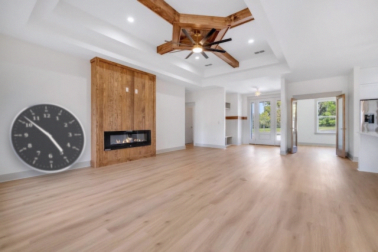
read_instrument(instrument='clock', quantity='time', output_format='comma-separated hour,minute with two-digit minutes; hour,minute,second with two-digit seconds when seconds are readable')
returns 4,52
